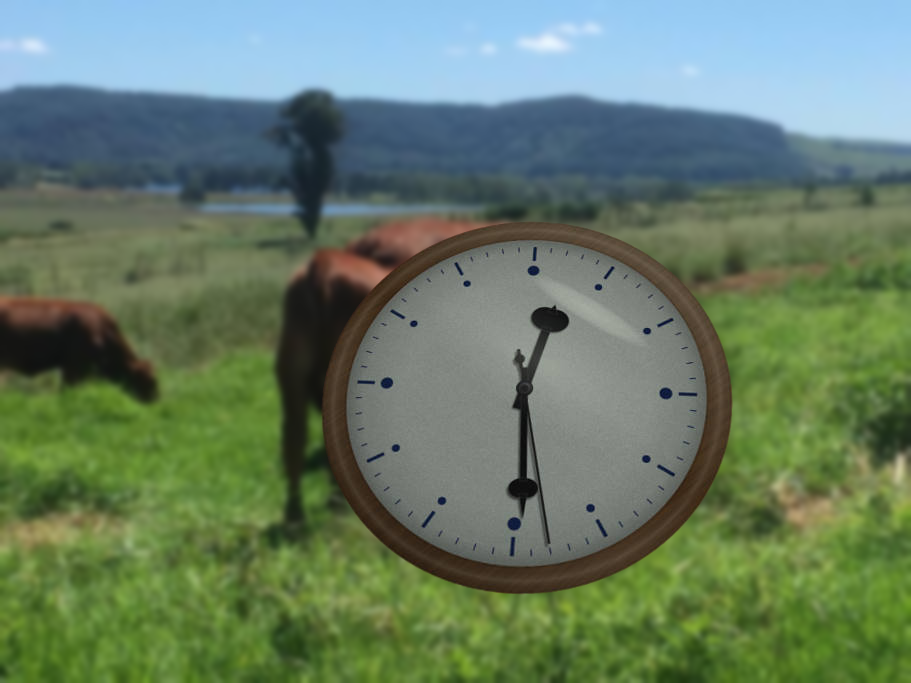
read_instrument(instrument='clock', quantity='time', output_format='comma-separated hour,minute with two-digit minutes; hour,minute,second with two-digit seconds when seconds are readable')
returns 12,29,28
